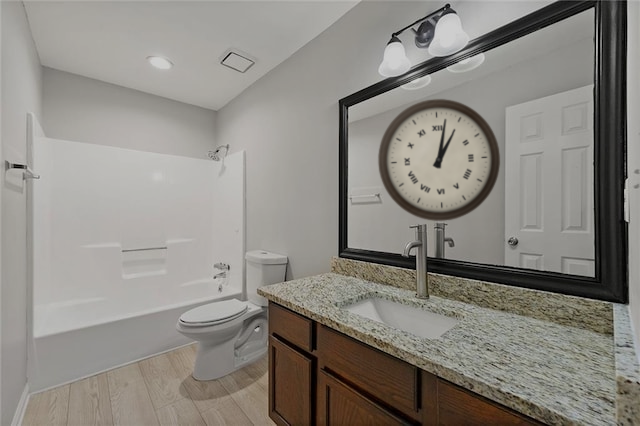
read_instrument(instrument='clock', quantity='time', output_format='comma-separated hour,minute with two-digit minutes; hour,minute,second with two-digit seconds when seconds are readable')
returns 1,02
